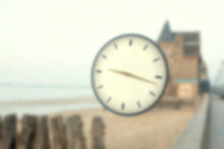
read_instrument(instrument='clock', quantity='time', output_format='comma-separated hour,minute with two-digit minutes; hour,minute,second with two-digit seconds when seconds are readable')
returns 9,17
